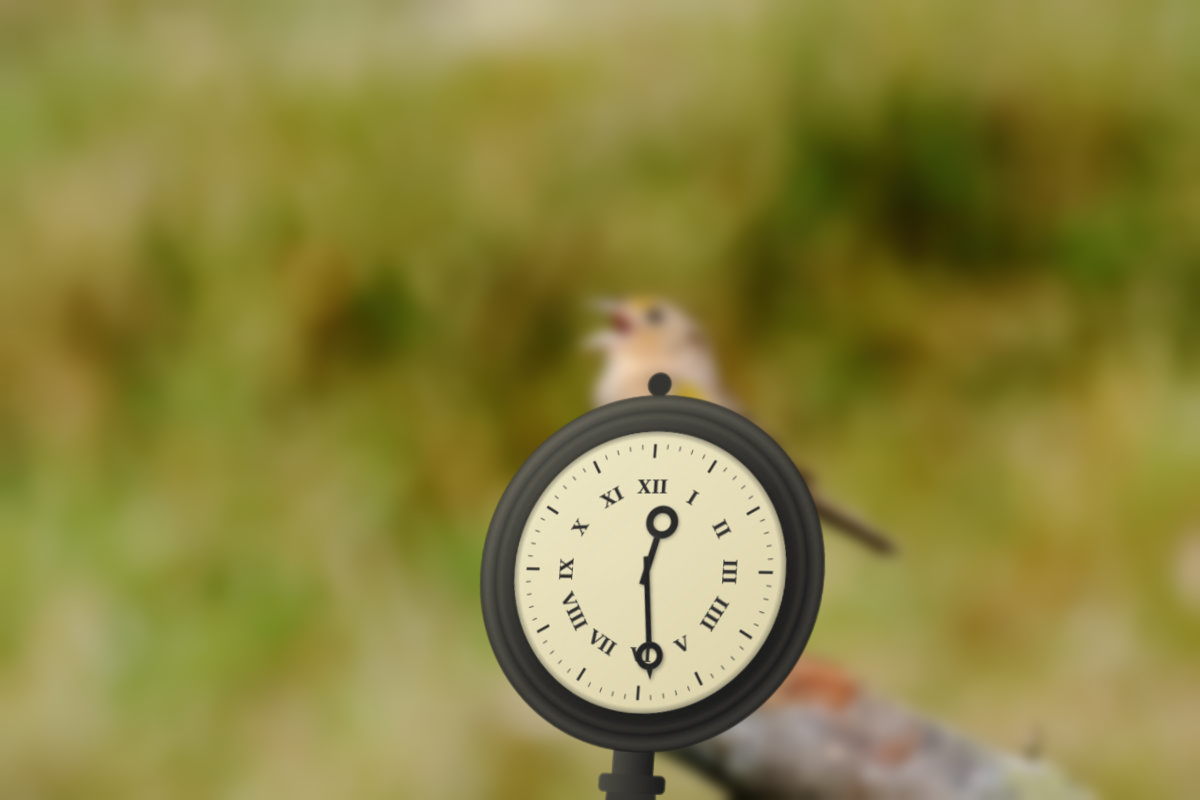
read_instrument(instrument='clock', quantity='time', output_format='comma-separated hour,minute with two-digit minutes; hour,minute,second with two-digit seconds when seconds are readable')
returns 12,29
